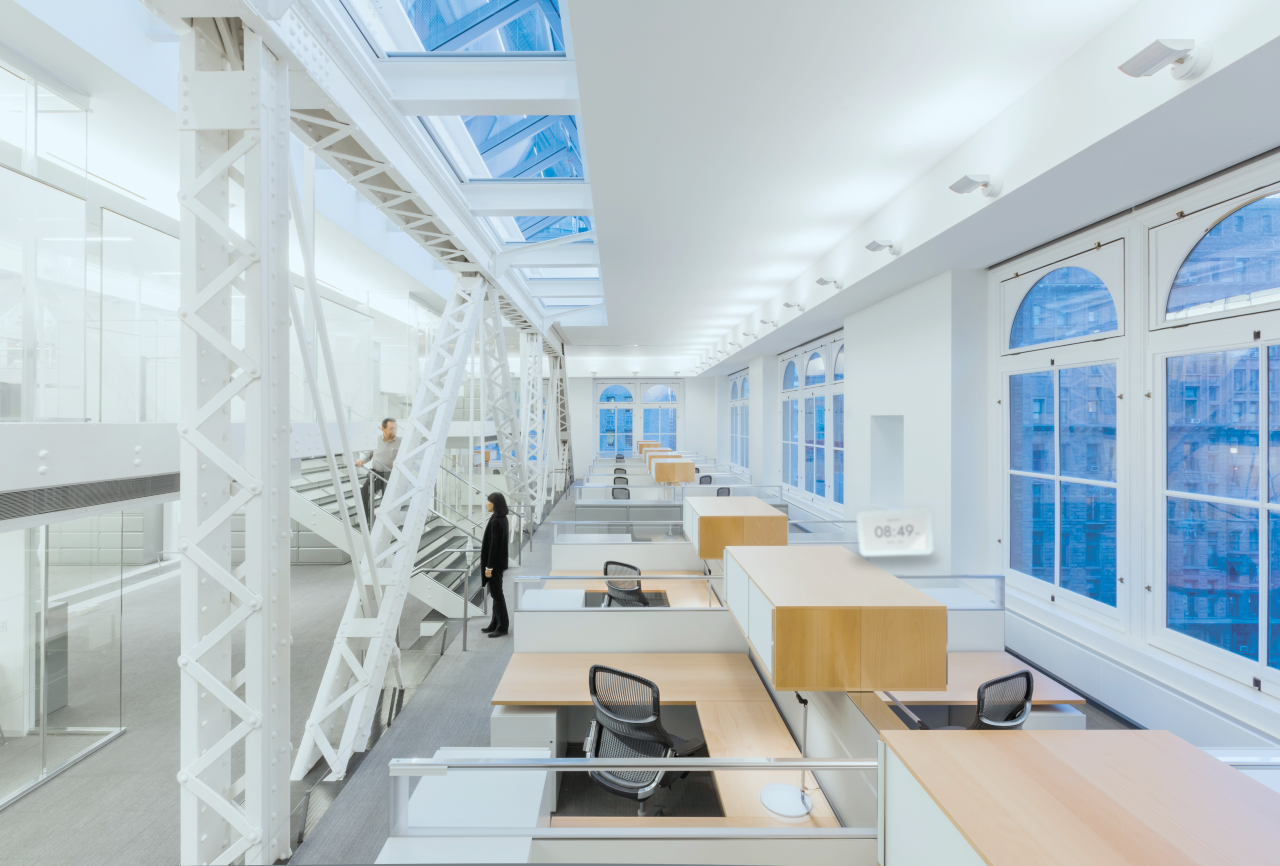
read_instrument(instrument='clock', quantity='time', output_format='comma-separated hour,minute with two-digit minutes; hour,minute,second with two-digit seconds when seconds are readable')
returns 8,49
